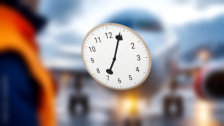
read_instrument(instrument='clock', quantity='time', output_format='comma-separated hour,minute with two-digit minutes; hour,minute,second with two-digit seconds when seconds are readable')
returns 7,04
